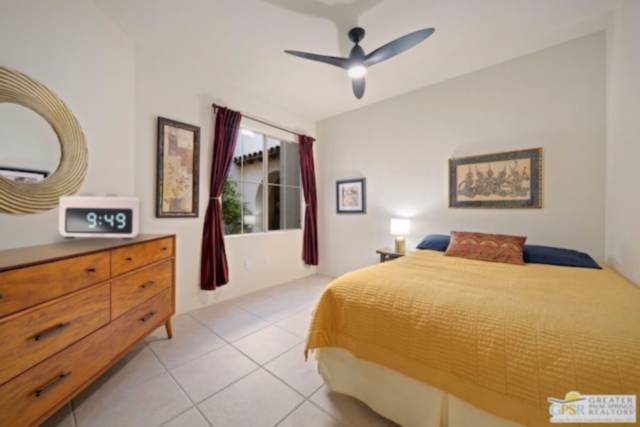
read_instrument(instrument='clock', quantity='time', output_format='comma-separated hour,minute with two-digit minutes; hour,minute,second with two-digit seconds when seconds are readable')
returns 9,49
